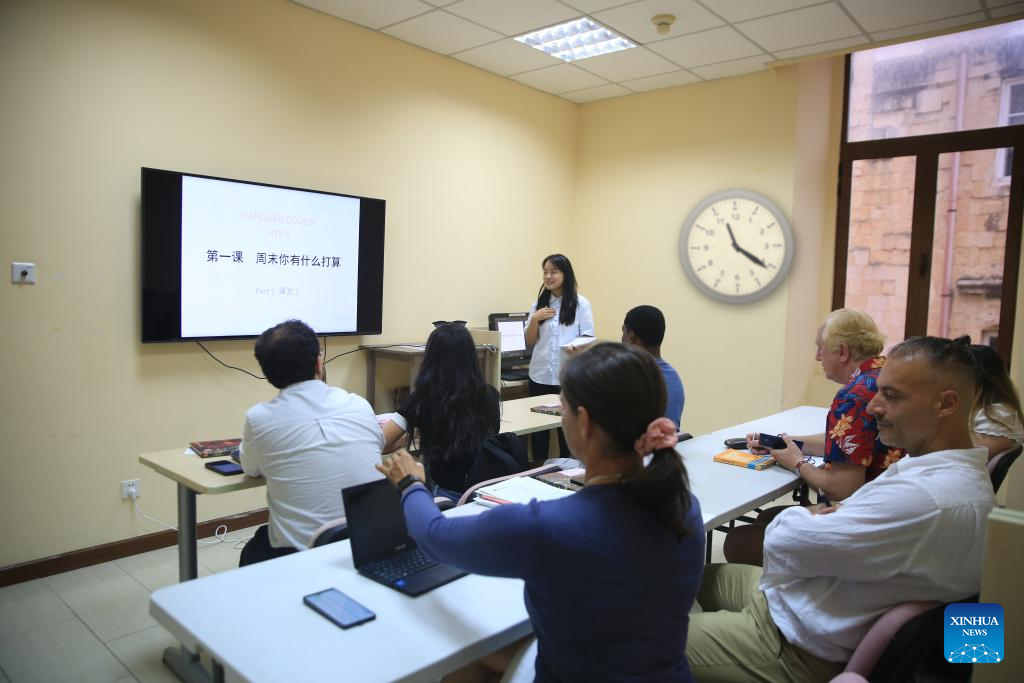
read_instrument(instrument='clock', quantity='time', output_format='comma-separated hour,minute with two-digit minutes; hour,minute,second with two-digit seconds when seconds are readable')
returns 11,21
